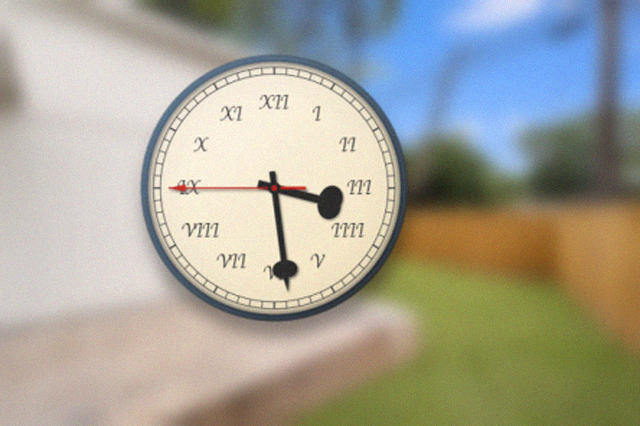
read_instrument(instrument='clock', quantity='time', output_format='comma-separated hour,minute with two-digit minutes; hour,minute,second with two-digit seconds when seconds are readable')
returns 3,28,45
